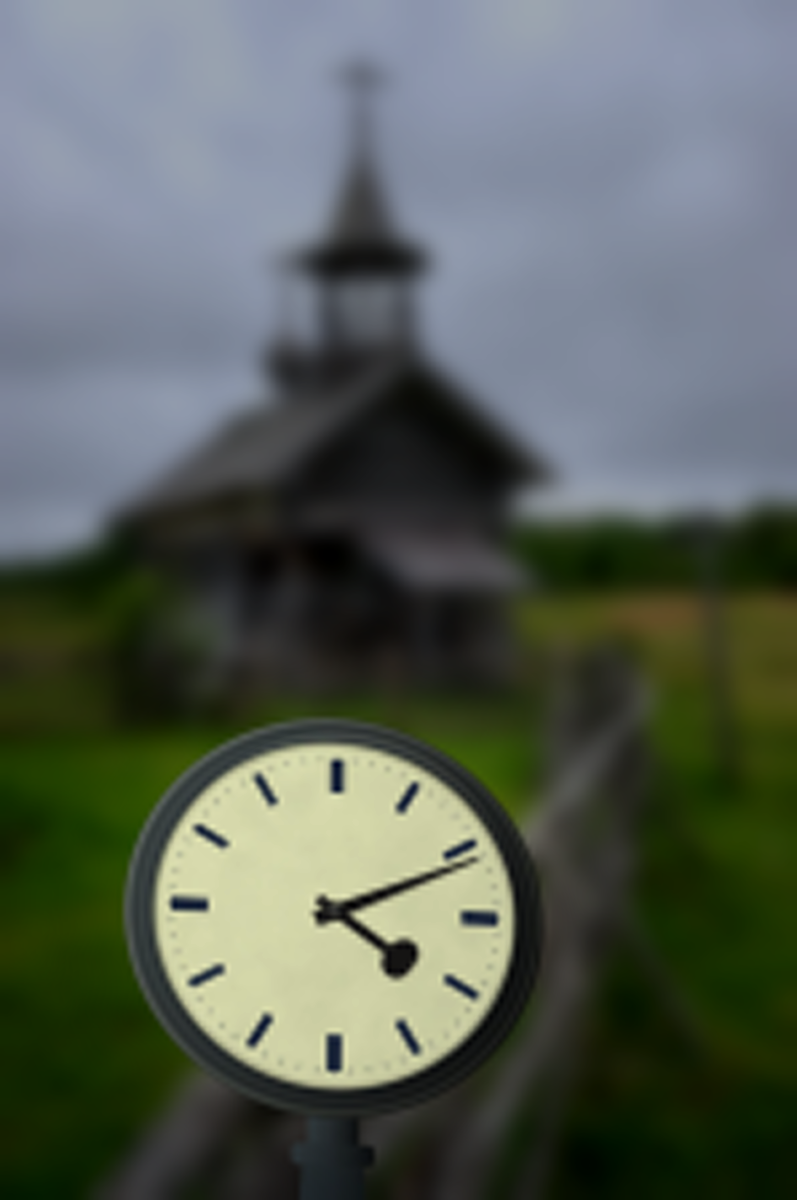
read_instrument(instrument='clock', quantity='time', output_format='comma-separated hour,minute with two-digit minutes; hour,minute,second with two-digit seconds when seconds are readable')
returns 4,11
